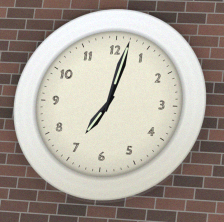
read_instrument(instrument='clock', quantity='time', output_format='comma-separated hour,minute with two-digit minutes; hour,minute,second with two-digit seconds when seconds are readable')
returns 7,02
